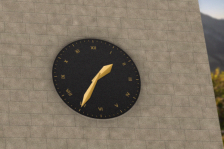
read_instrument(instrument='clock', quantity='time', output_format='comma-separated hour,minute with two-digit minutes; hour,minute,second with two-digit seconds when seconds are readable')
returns 1,35
